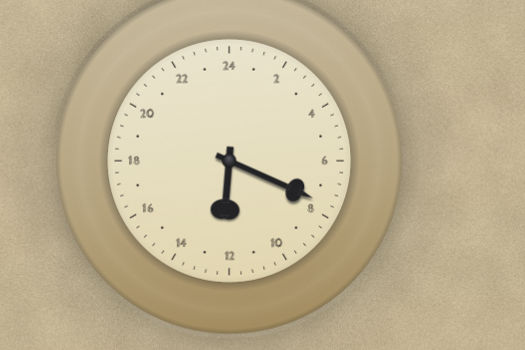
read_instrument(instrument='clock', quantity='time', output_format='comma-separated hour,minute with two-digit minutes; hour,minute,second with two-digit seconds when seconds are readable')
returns 12,19
